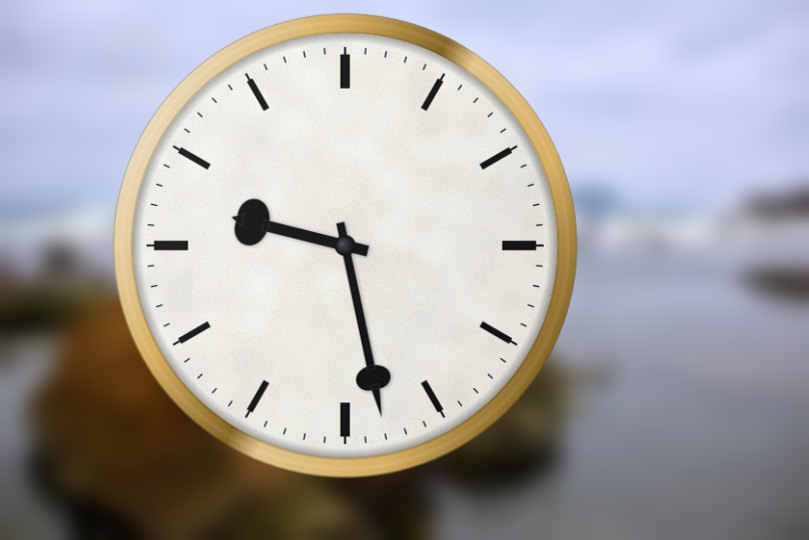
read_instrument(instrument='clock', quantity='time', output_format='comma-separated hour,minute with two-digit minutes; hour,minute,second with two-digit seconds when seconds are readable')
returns 9,28
